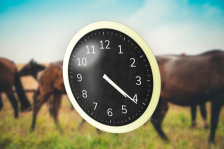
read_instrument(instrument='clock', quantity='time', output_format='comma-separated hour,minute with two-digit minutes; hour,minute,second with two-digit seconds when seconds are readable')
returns 4,21
